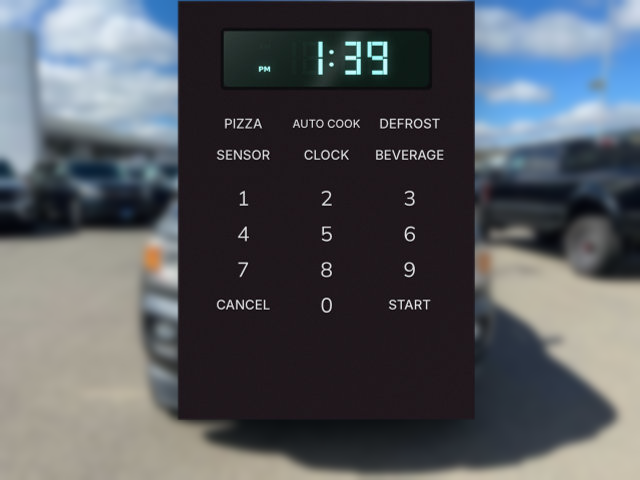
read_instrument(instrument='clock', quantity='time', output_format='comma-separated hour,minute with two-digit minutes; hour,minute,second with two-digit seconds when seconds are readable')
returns 1,39
